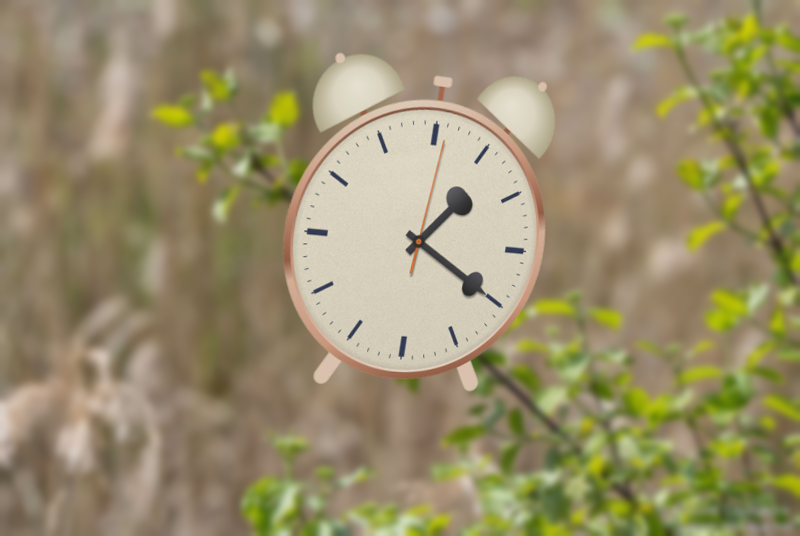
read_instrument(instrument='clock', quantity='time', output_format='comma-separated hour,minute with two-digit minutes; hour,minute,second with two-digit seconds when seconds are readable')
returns 1,20,01
